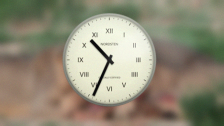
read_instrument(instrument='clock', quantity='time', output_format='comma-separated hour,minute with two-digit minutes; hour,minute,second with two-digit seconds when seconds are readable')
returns 10,34
